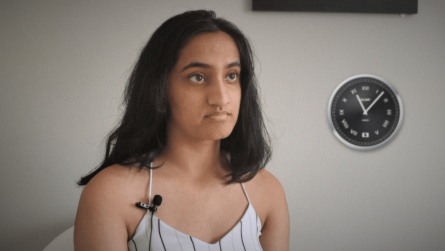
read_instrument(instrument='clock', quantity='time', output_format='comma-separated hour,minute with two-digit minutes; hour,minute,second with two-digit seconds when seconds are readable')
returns 11,07
